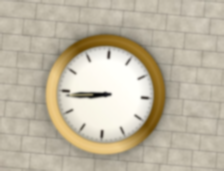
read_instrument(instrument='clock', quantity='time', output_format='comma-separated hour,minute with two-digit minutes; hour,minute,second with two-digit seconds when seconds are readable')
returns 8,44
